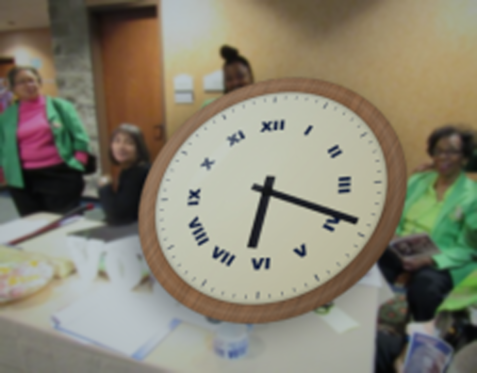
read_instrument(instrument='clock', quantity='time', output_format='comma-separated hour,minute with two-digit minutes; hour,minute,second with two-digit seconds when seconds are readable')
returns 6,19
